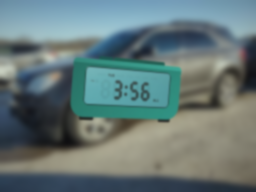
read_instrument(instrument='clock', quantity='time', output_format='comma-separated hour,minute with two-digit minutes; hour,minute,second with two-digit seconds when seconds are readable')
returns 3,56
